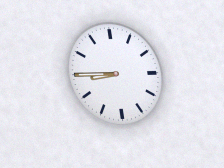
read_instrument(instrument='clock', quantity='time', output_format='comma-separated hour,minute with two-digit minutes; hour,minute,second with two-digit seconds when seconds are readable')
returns 8,45
